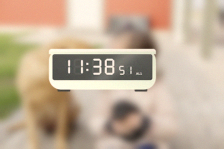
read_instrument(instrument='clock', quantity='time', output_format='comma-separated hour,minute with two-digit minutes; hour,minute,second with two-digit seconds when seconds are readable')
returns 11,38,51
